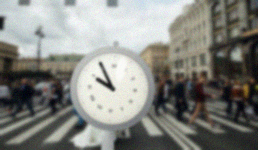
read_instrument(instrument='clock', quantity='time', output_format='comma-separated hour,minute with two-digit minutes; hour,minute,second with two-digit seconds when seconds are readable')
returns 9,55
